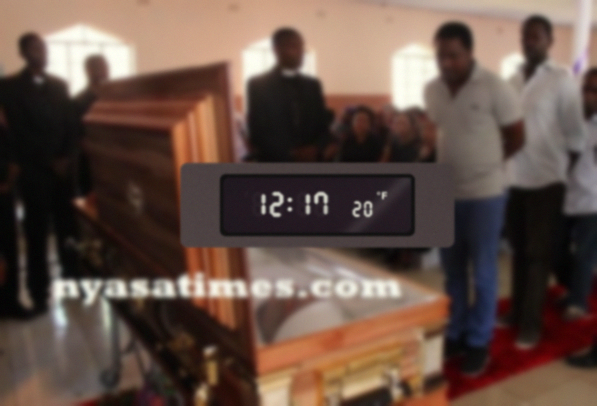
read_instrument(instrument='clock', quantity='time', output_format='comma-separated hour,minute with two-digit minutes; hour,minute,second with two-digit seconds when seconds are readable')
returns 12,17
